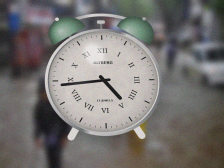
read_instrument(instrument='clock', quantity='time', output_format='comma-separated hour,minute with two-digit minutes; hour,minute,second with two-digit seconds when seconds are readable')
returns 4,44
